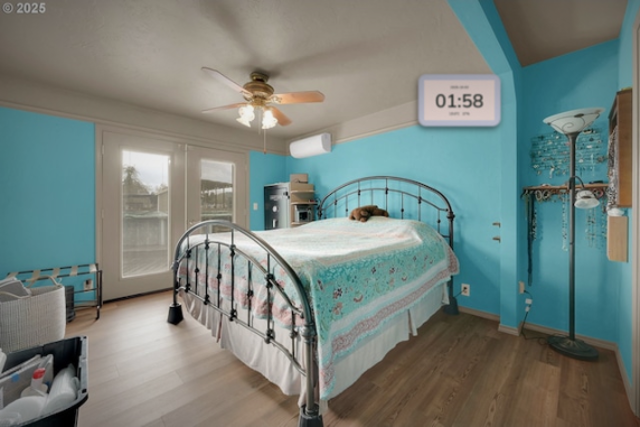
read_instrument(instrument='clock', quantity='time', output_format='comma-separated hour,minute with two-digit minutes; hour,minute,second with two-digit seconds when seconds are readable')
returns 1,58
